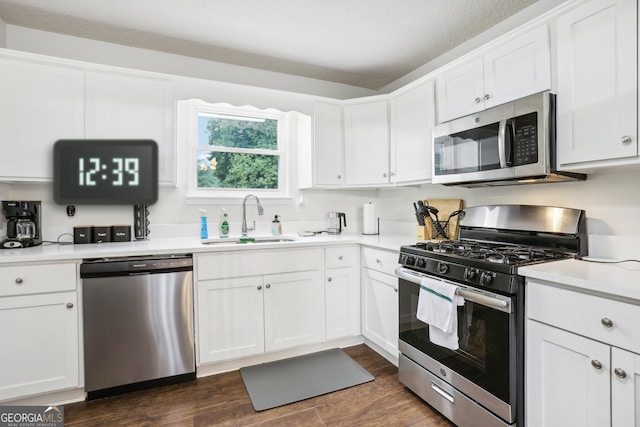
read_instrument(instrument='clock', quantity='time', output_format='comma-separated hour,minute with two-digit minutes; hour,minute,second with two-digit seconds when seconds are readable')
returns 12,39
